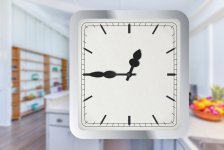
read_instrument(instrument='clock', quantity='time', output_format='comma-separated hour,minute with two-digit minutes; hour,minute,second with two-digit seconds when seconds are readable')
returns 12,45
